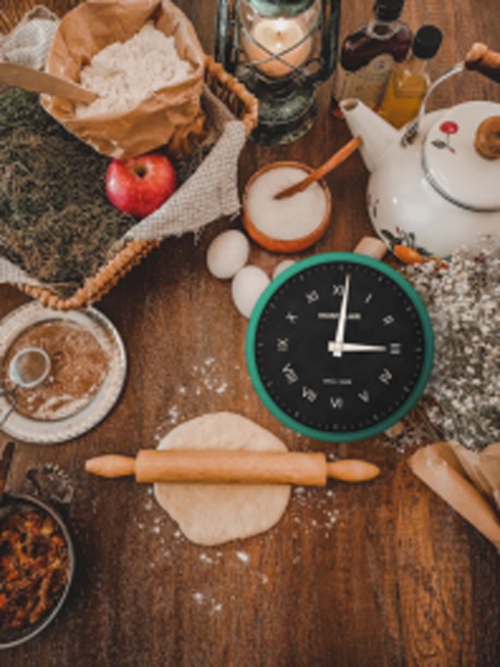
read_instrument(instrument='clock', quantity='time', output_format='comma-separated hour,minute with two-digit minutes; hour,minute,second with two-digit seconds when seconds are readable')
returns 3,01
